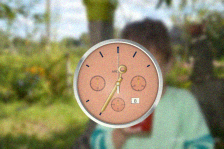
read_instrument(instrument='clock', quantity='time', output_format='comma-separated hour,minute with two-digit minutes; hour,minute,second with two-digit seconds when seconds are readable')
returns 12,35
